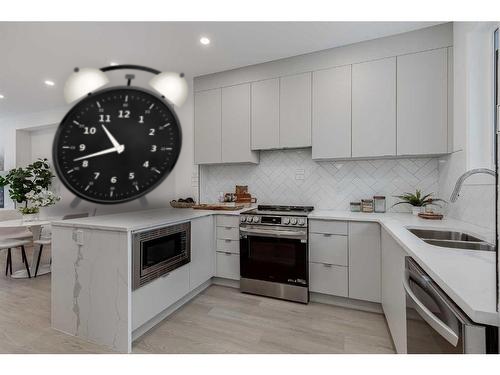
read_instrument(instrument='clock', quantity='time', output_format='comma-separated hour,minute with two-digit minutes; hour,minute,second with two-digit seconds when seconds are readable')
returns 10,42
